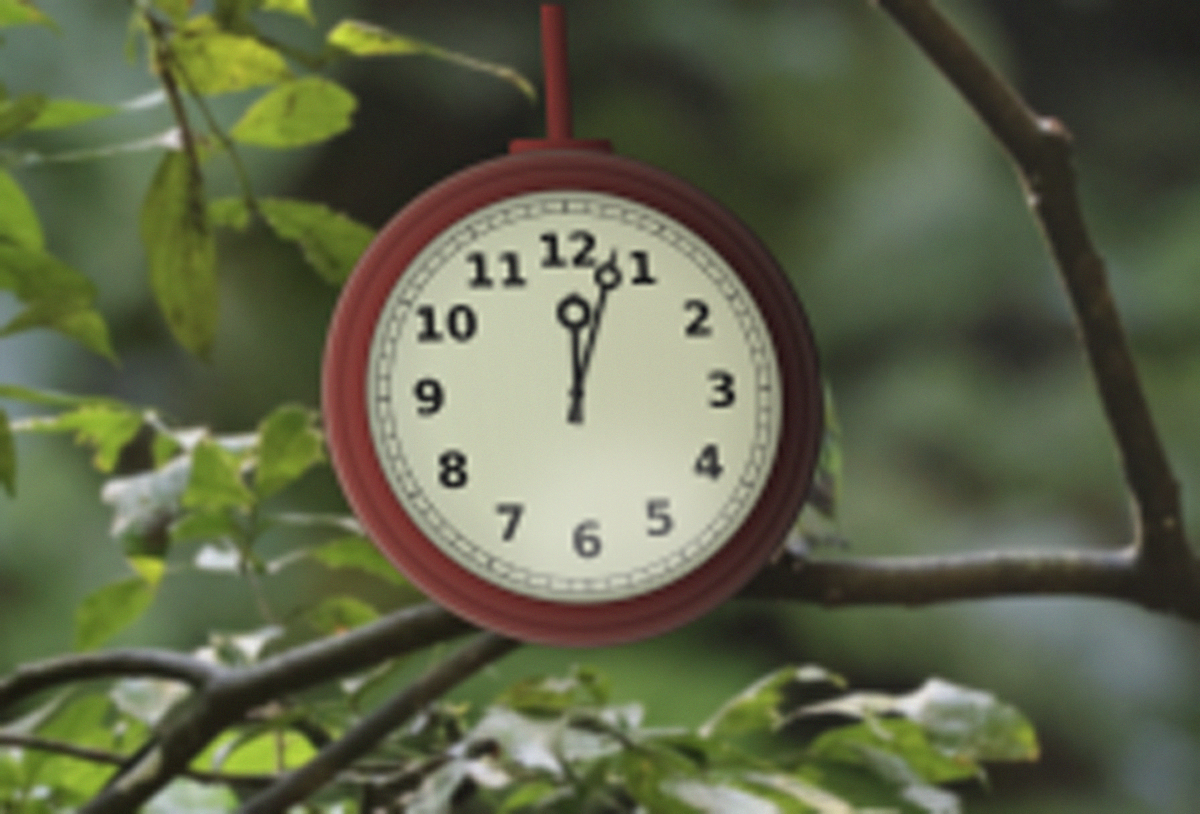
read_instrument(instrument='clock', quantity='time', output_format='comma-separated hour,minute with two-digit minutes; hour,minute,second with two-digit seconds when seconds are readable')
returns 12,03
